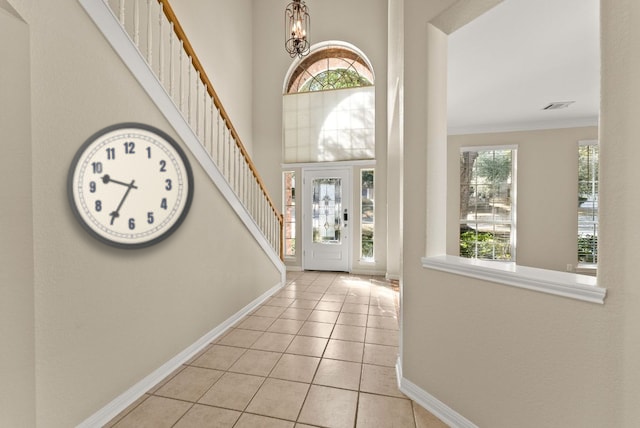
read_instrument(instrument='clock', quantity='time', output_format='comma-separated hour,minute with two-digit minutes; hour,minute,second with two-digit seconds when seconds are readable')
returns 9,35
